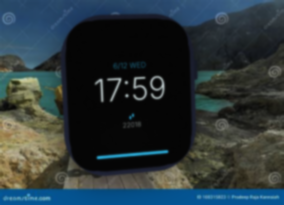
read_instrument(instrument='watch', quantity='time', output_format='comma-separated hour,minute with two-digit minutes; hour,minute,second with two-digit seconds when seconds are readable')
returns 17,59
